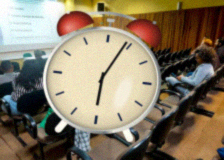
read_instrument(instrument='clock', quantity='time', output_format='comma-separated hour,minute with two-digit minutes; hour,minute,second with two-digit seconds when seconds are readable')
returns 6,04
